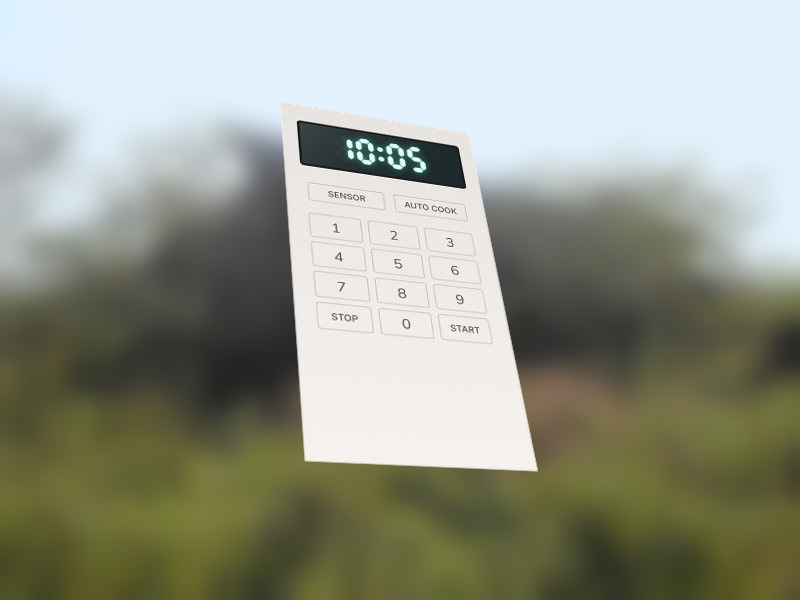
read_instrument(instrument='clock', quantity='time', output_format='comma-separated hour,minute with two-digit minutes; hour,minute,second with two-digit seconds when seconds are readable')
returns 10,05
